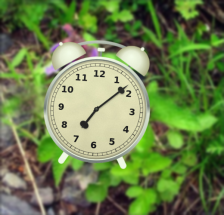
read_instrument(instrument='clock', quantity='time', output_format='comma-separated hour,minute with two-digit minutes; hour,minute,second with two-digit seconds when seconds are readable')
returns 7,08
